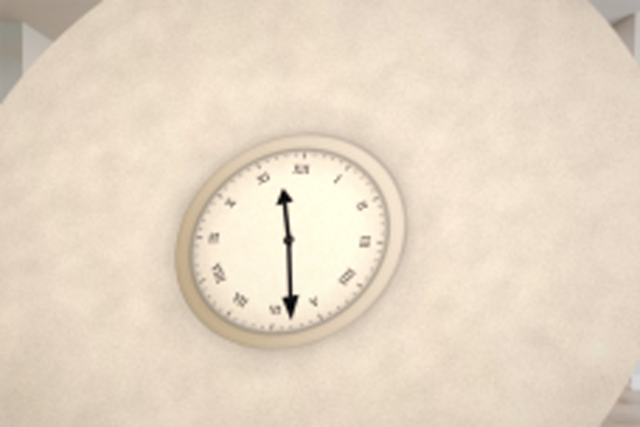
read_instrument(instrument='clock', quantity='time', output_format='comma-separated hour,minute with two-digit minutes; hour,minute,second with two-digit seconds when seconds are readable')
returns 11,28
